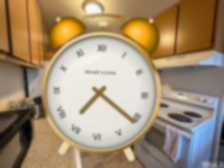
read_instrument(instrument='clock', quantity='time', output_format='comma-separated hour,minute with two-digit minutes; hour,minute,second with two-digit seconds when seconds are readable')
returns 7,21
